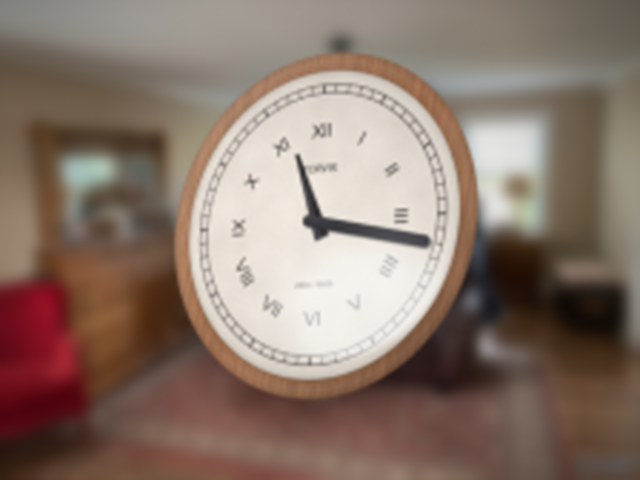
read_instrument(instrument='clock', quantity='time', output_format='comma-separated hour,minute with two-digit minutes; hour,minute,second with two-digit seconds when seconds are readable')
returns 11,17
